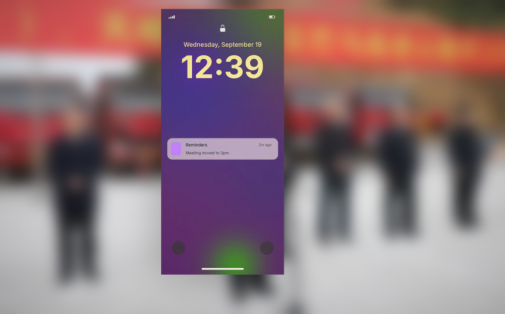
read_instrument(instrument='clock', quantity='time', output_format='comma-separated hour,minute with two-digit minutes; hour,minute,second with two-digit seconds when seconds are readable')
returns 12,39
